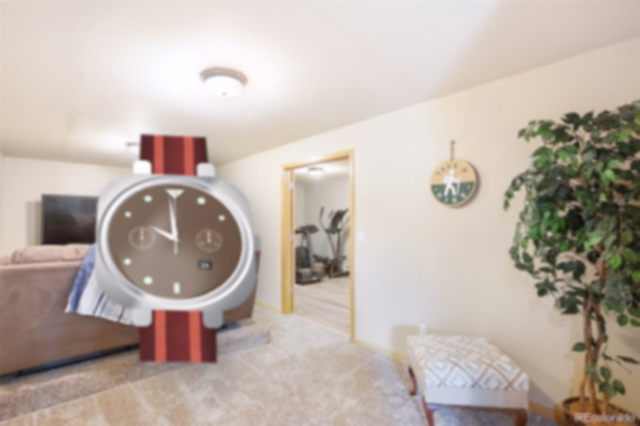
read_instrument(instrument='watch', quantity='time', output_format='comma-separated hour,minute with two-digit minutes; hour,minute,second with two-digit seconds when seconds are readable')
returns 9,59
